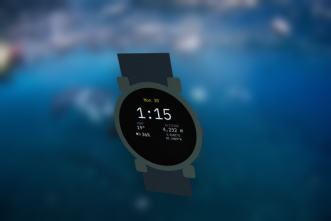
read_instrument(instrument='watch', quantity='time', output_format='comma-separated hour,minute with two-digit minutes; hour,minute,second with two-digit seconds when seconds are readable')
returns 1,15
